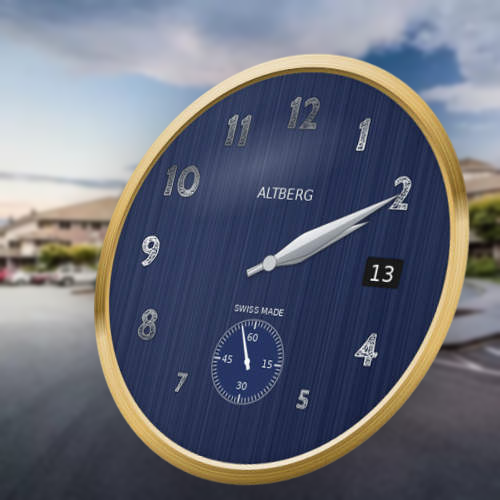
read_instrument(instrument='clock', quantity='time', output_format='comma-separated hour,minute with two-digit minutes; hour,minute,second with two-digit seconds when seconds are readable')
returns 2,09,56
